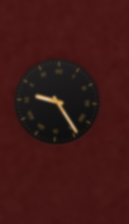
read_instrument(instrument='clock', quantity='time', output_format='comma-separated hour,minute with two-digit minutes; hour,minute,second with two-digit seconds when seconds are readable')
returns 9,24
